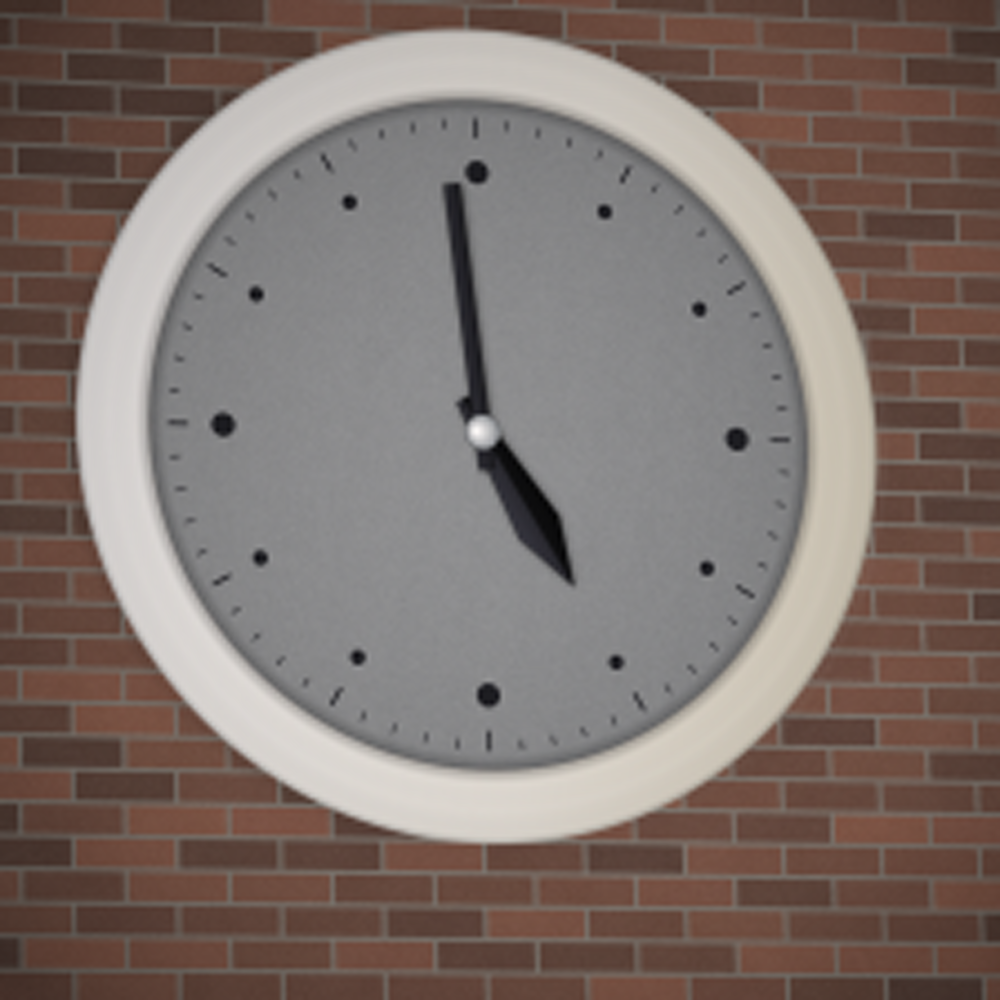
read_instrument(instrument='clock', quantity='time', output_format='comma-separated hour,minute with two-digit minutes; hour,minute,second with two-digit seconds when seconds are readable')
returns 4,59
